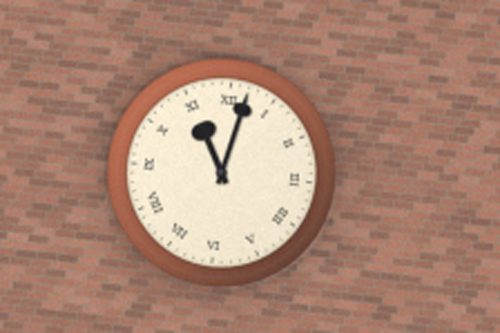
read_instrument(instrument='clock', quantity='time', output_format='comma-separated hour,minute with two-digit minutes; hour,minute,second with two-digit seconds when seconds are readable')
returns 11,02
